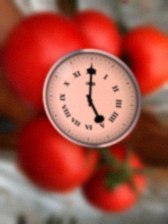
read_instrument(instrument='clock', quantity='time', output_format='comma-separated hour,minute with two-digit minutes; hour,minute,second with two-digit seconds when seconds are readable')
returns 5,00
